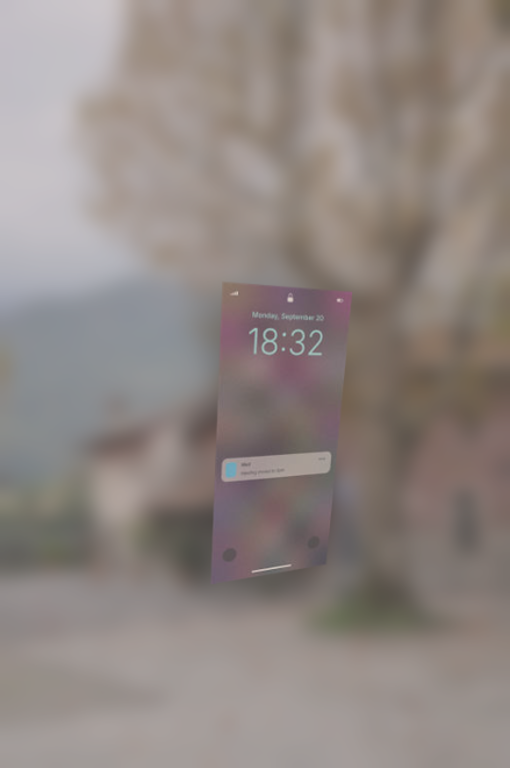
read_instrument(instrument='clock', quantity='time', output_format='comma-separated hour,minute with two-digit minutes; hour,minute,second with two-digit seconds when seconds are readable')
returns 18,32
